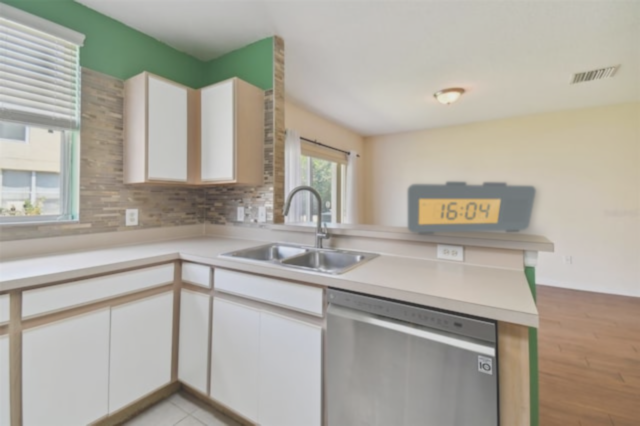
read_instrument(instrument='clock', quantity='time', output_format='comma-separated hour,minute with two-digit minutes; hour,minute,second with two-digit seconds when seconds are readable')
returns 16,04
